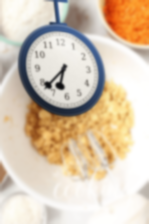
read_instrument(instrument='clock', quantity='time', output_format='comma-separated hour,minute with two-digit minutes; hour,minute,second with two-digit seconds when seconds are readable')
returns 6,38
